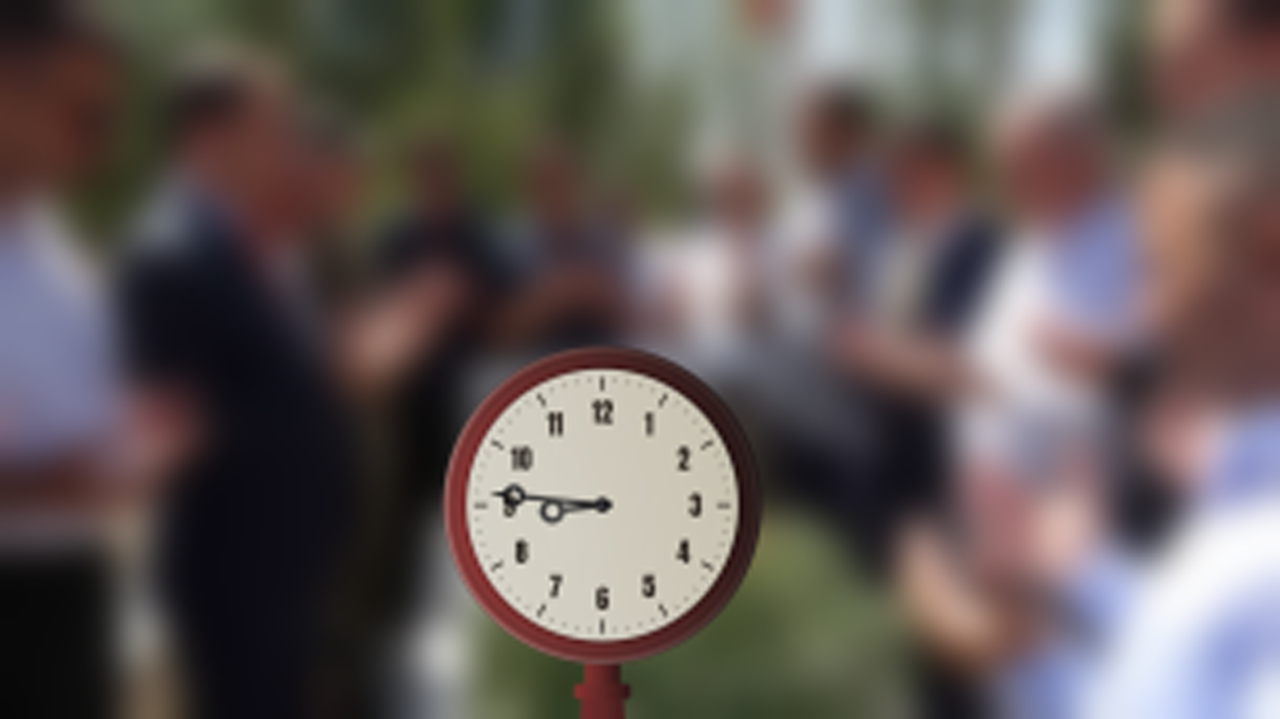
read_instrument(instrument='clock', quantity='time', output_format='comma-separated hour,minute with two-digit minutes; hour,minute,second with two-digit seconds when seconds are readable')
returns 8,46
